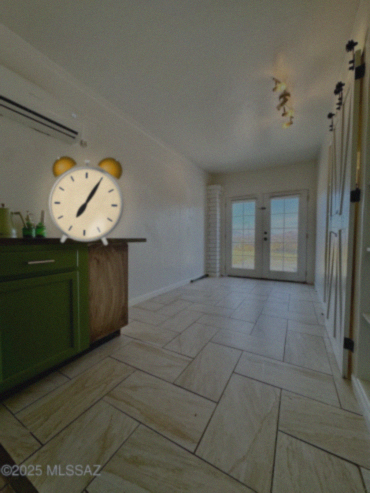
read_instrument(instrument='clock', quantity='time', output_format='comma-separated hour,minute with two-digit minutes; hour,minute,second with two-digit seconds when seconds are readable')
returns 7,05
